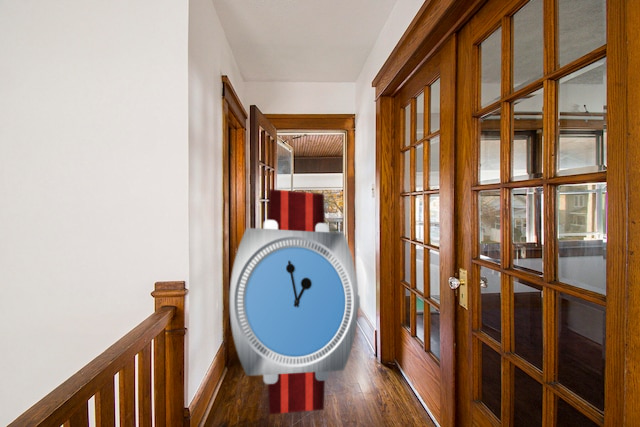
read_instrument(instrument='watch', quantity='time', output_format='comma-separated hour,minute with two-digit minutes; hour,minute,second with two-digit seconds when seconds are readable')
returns 12,58
